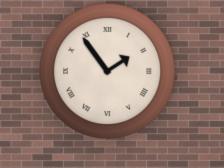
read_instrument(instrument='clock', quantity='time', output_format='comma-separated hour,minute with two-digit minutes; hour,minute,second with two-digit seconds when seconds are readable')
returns 1,54
